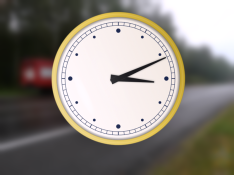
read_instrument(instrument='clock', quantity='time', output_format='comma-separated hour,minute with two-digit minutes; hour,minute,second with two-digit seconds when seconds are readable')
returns 3,11
